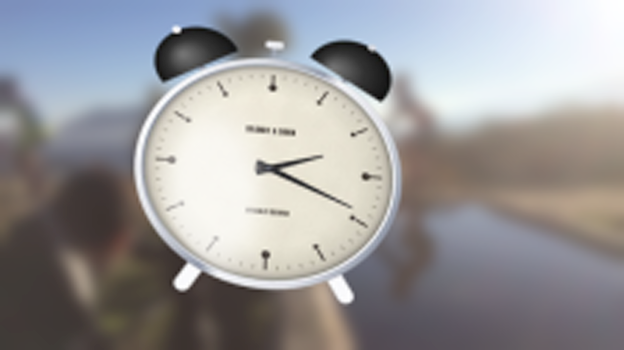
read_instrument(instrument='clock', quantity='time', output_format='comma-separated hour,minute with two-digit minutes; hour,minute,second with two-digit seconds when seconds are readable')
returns 2,19
